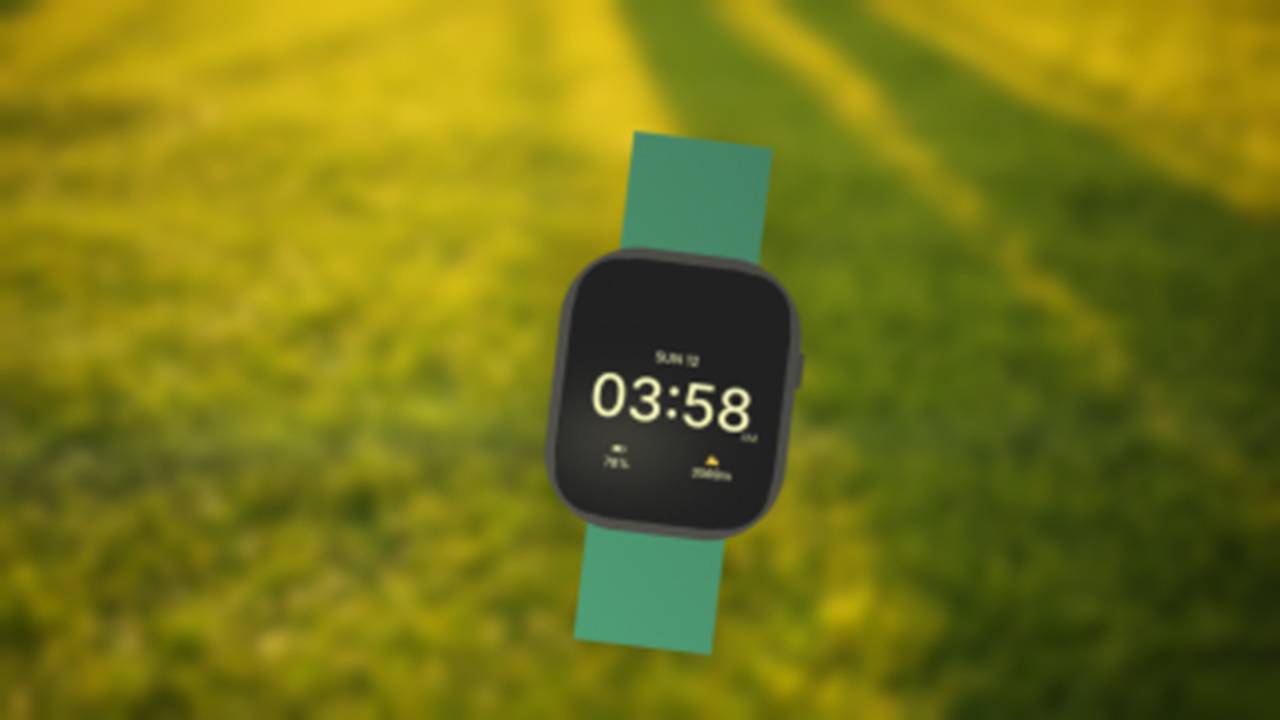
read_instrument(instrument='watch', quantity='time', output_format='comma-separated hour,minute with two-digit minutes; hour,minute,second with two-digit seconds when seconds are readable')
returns 3,58
